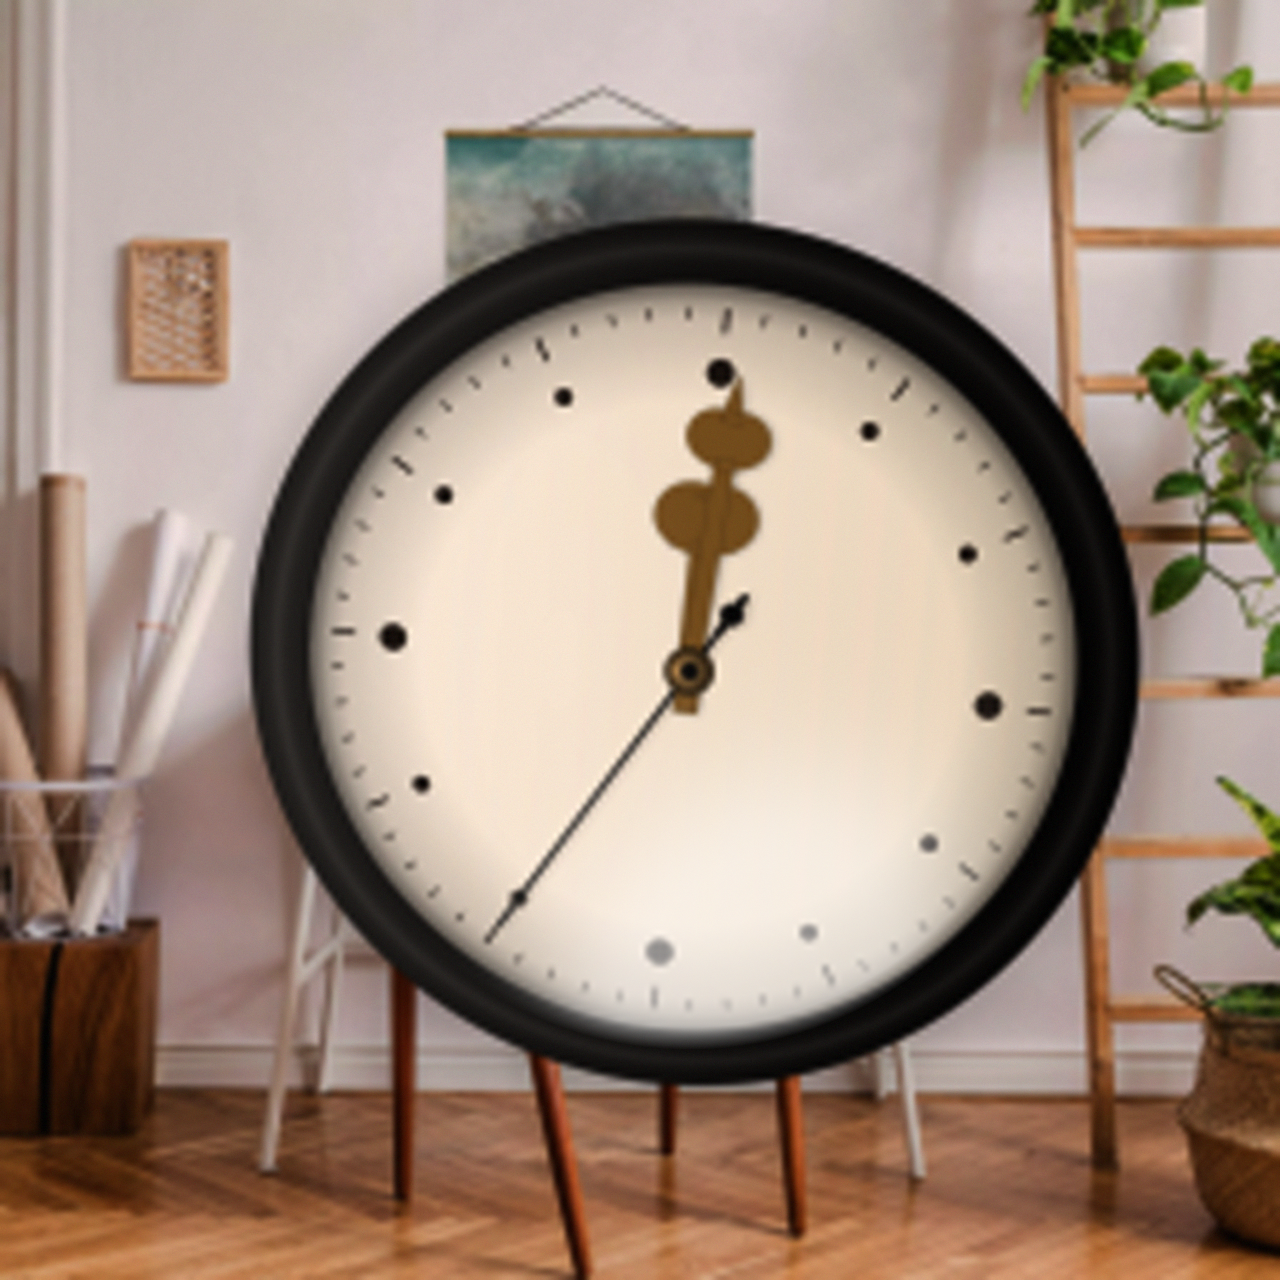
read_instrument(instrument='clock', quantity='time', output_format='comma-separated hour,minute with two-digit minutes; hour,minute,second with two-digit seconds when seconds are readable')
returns 12,00,35
